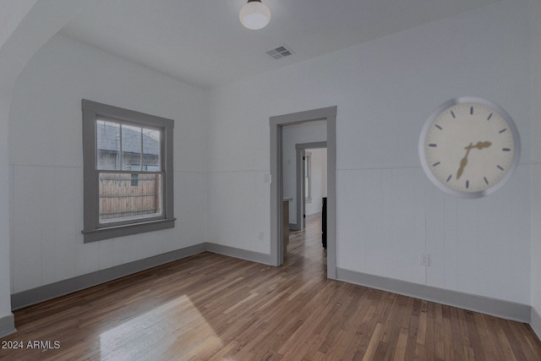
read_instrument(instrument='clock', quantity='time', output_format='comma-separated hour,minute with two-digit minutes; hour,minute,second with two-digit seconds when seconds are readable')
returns 2,33
